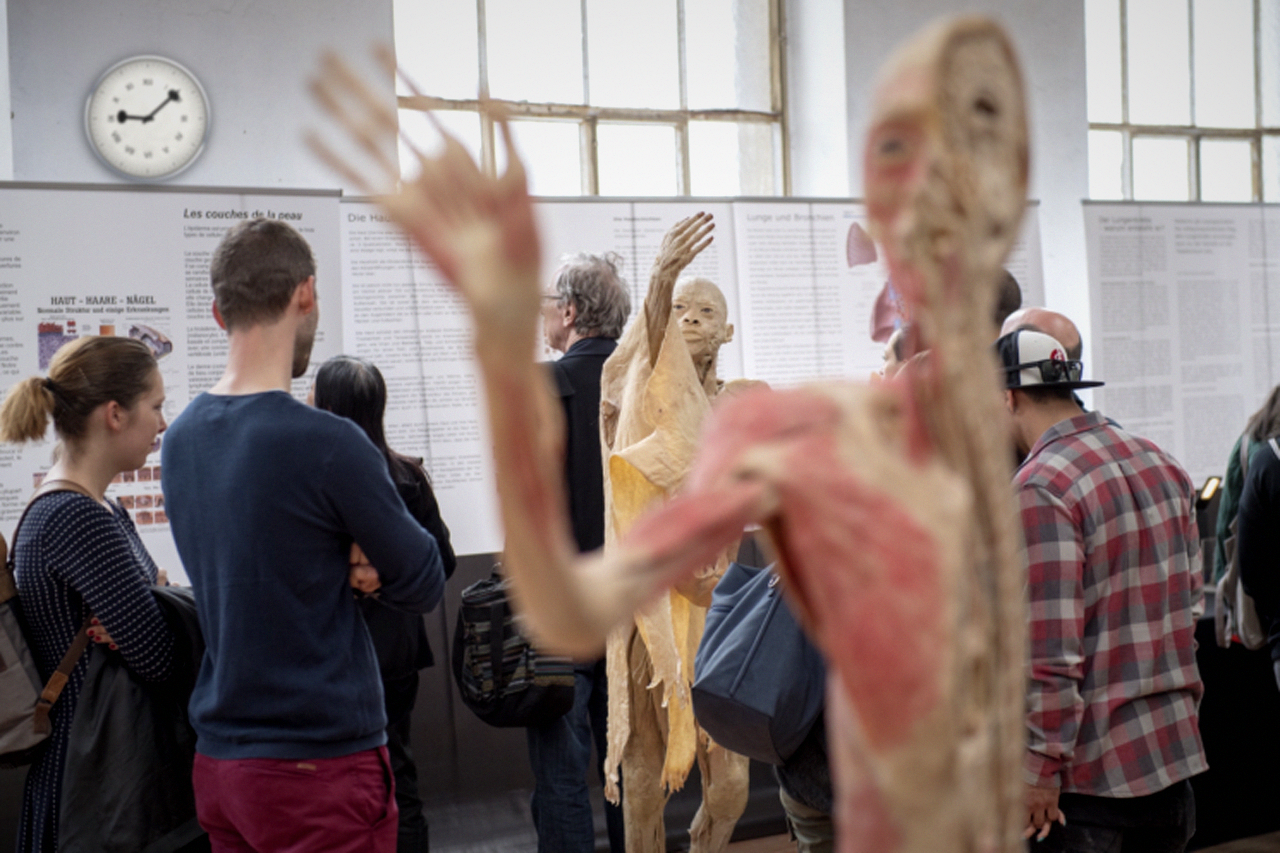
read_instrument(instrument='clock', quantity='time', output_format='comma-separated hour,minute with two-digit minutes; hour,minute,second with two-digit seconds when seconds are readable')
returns 9,08
